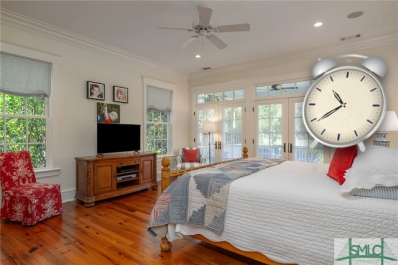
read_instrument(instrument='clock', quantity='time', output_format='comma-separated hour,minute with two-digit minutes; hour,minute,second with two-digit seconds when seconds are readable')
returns 10,39
